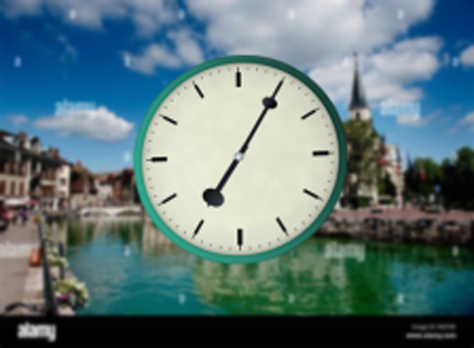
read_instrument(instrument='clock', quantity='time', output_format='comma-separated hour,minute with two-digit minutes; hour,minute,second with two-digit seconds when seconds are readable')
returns 7,05
